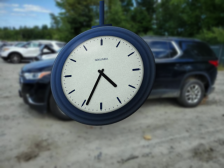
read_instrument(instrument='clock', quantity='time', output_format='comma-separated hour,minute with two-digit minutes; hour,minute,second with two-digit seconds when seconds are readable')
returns 4,34
